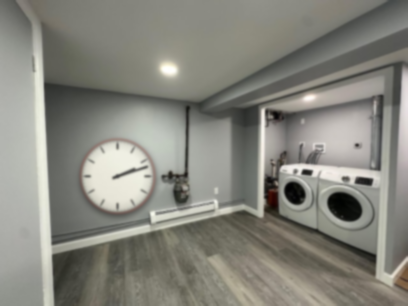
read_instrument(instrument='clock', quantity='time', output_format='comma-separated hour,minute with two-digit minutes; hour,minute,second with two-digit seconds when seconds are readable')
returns 2,12
